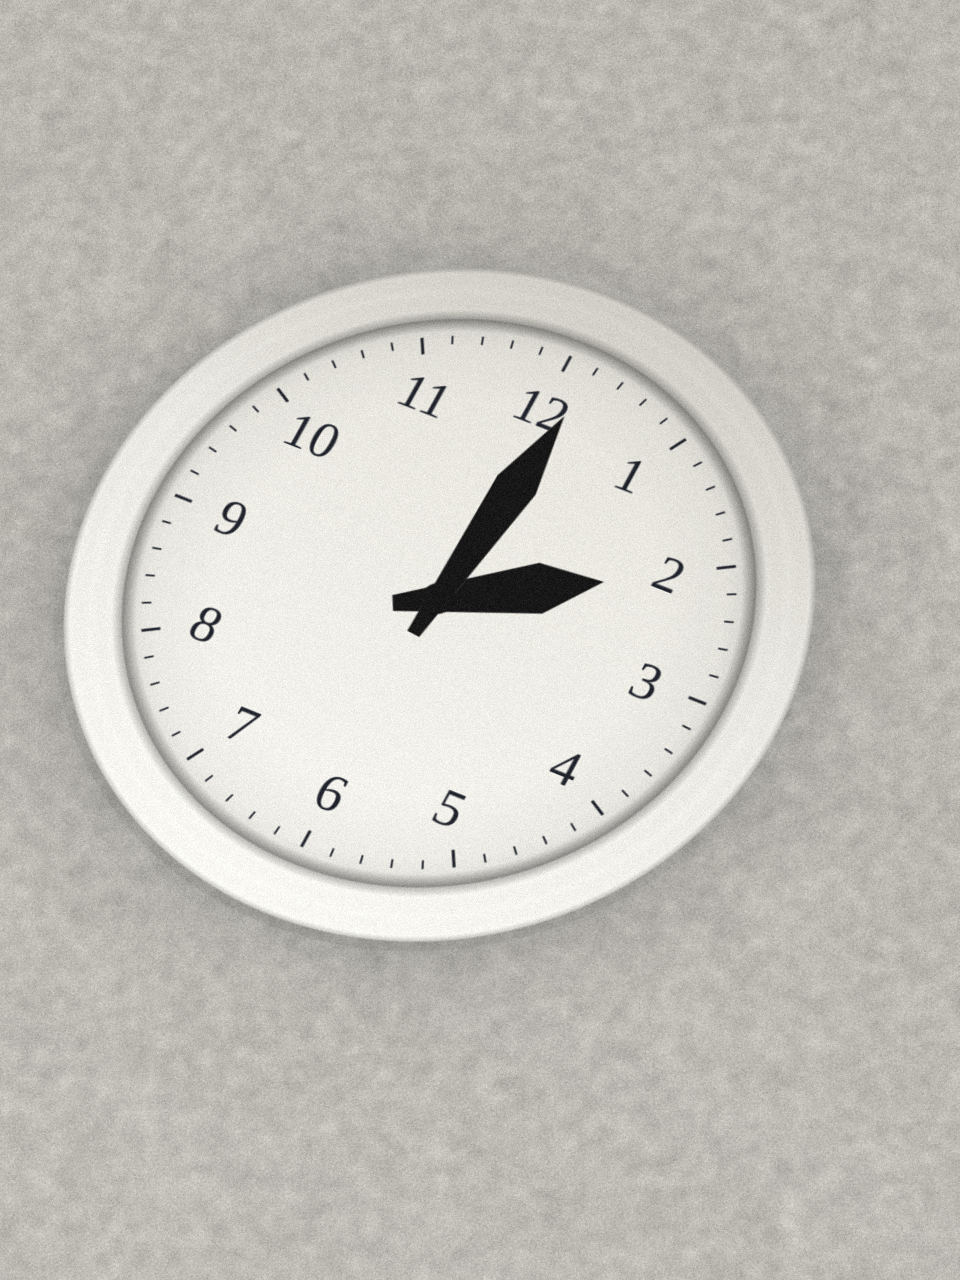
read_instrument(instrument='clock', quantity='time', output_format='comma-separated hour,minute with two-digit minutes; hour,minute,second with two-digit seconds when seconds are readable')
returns 2,01
